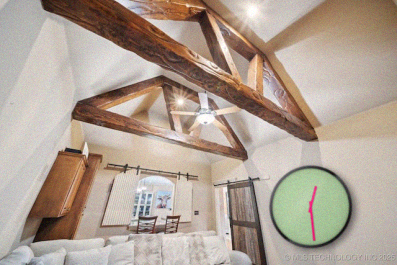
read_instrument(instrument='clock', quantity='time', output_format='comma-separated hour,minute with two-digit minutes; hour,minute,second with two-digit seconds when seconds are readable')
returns 12,29
